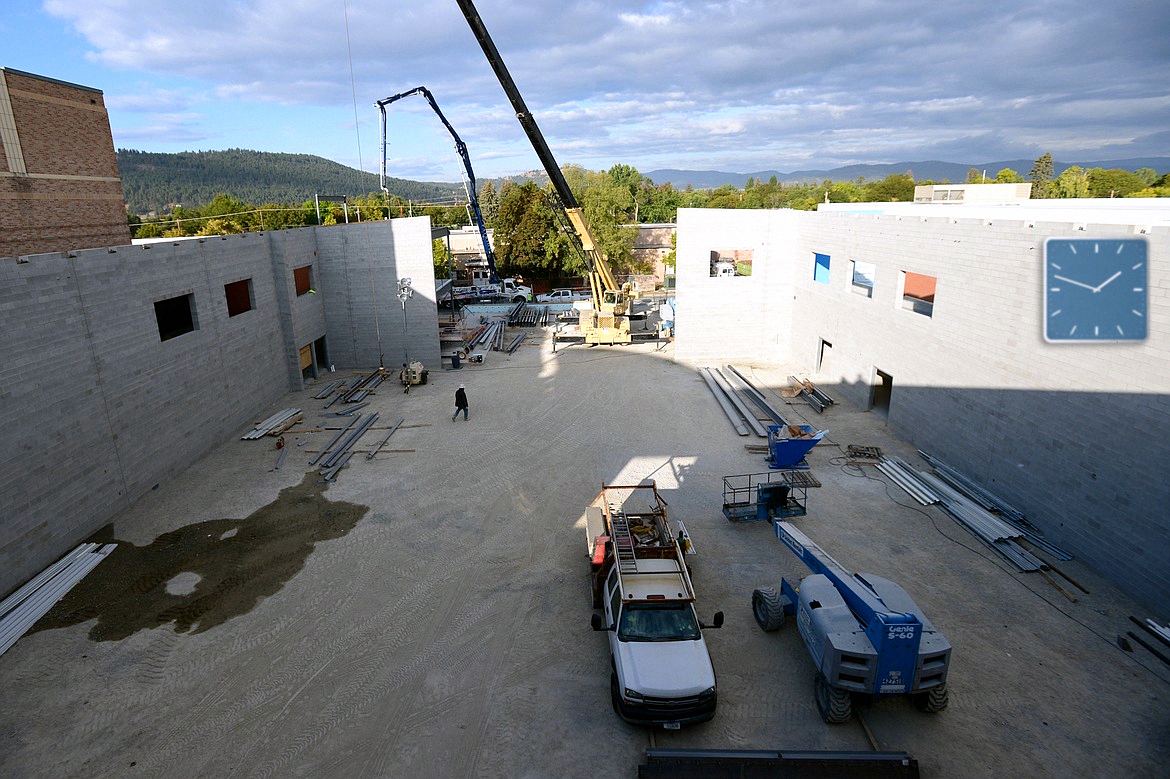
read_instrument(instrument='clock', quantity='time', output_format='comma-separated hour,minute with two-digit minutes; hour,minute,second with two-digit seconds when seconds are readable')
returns 1,48
